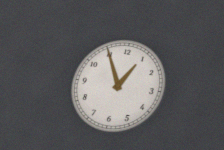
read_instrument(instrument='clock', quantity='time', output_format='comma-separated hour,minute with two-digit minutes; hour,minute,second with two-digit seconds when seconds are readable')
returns 12,55
